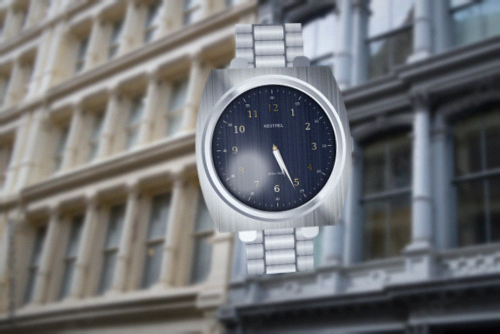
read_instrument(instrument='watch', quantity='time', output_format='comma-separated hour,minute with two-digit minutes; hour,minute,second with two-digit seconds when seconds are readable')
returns 5,26
